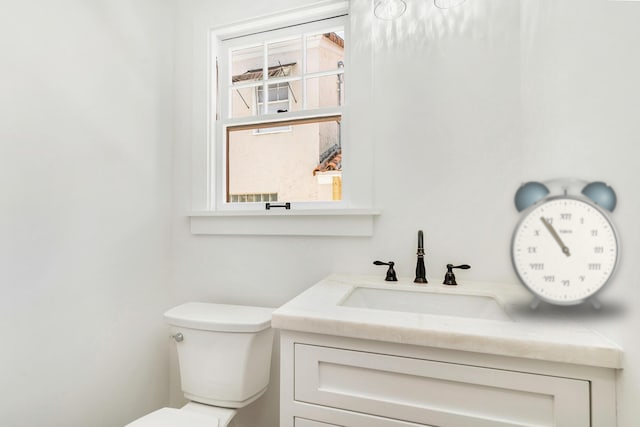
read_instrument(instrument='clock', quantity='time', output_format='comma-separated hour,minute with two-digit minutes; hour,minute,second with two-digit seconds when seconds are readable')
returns 10,54
